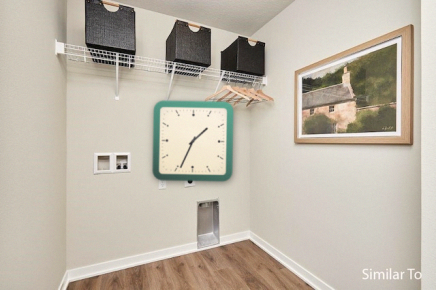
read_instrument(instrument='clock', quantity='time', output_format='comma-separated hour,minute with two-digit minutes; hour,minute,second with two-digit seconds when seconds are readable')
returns 1,34
